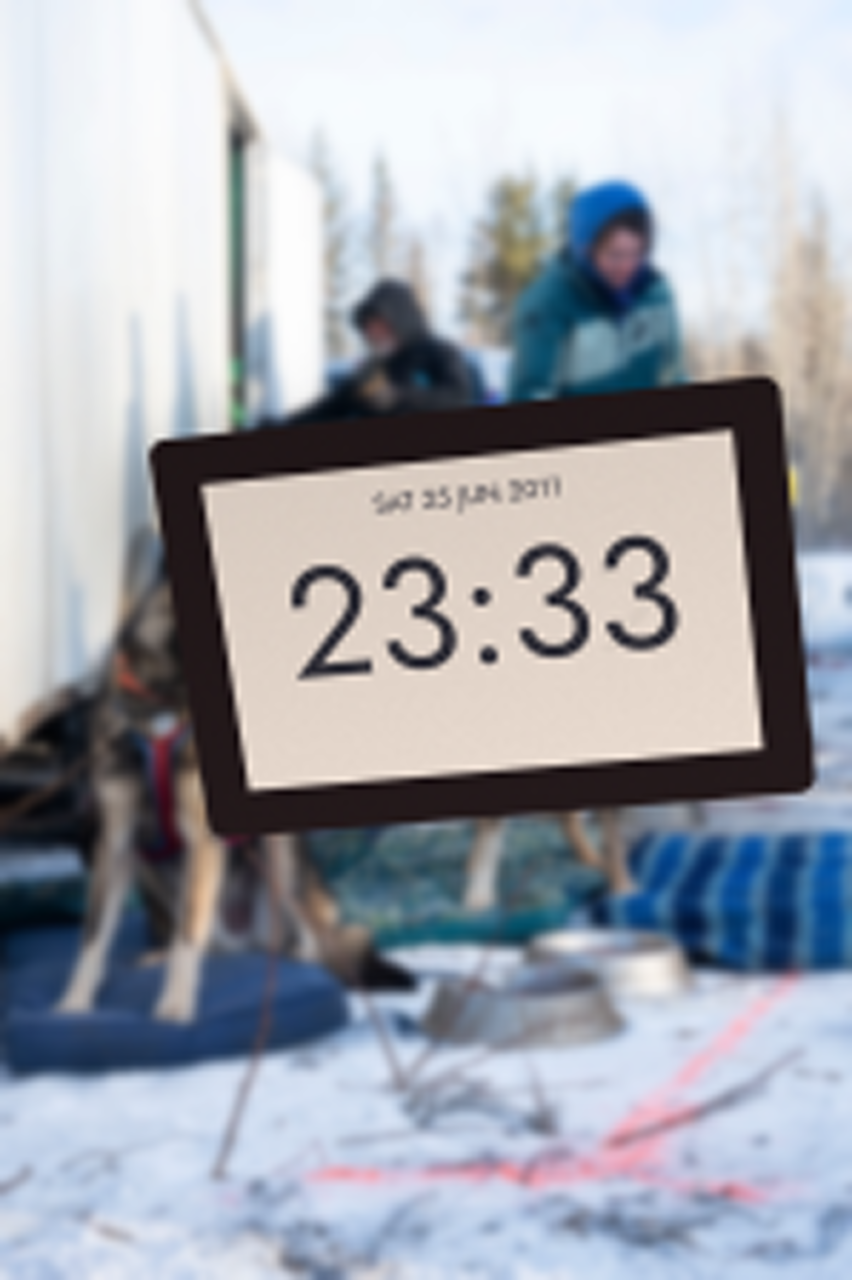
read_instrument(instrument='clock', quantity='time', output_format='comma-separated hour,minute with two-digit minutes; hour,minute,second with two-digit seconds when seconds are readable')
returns 23,33
